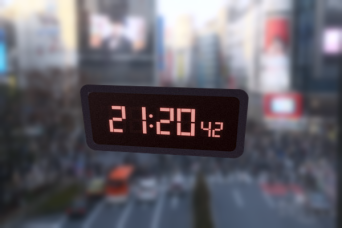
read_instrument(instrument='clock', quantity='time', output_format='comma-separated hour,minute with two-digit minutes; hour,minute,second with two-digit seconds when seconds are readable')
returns 21,20,42
